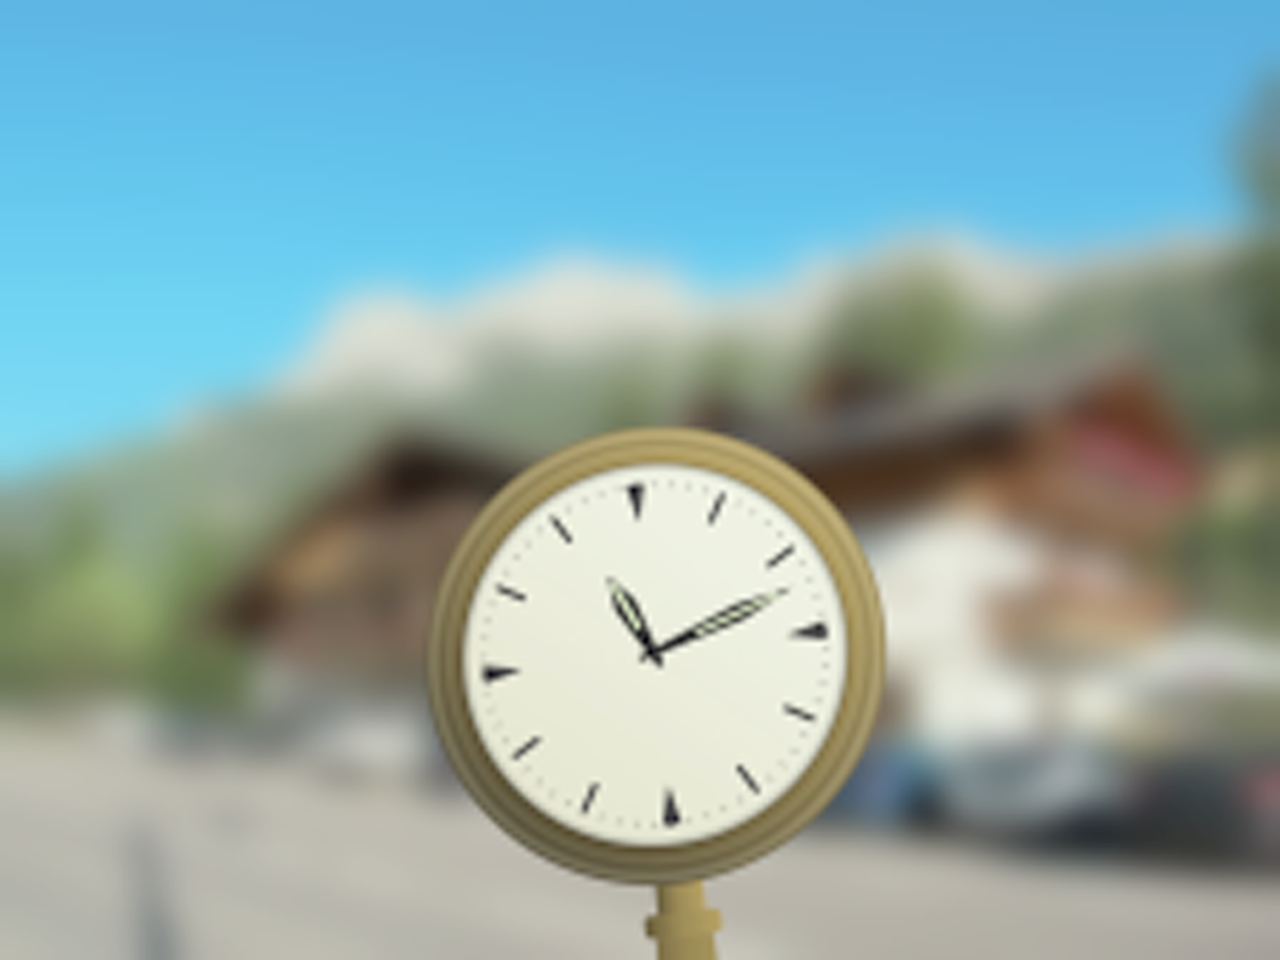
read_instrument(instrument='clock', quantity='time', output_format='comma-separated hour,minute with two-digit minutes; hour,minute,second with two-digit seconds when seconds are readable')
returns 11,12
